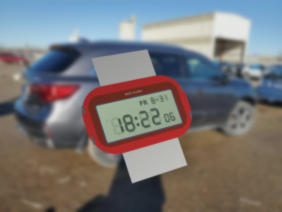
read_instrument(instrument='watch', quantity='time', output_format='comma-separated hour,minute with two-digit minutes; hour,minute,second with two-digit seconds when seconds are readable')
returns 18,22
